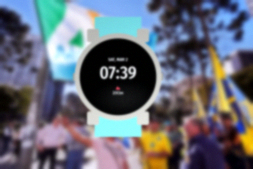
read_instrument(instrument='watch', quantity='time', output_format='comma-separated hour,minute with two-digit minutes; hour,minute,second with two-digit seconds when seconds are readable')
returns 7,39
